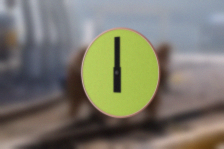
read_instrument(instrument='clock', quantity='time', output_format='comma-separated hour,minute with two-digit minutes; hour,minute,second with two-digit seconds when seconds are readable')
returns 6,00
